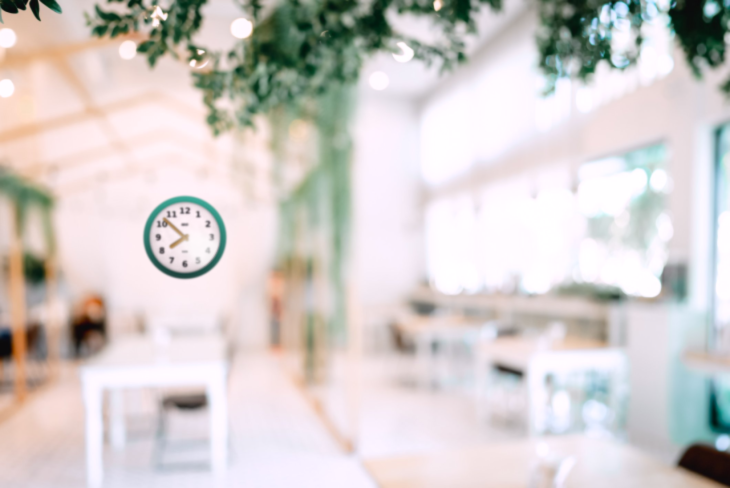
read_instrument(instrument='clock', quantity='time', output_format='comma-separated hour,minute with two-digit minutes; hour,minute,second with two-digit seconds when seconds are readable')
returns 7,52
